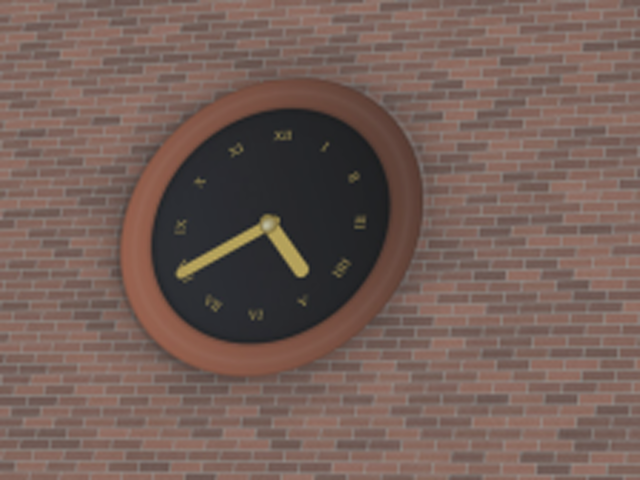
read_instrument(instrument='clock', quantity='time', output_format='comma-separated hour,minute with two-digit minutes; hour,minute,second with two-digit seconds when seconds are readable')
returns 4,40
